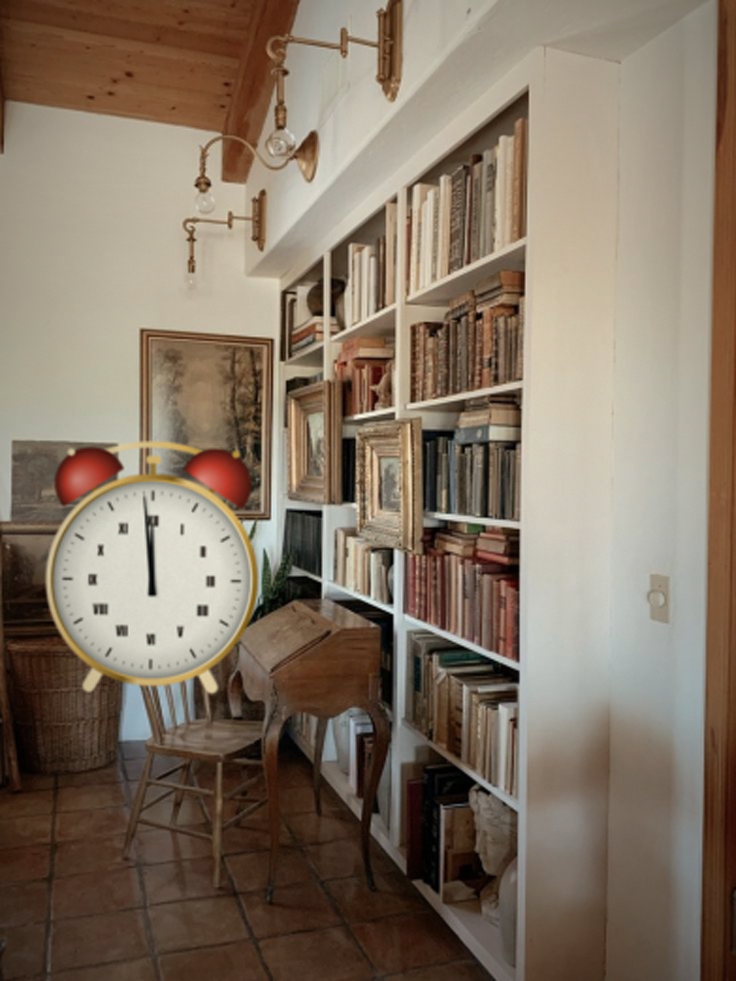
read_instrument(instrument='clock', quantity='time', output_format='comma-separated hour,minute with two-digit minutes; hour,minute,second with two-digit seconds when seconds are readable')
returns 11,59
